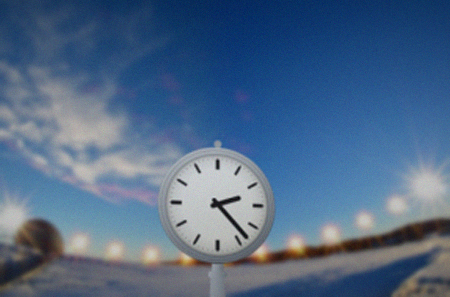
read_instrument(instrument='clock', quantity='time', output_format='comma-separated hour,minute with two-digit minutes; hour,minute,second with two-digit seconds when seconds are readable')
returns 2,23
